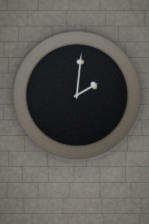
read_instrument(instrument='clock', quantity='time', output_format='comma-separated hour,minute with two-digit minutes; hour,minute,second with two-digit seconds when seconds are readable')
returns 2,01
